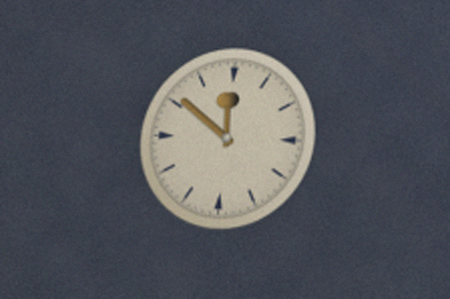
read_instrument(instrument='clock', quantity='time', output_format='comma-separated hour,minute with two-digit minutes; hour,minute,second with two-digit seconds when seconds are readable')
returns 11,51
